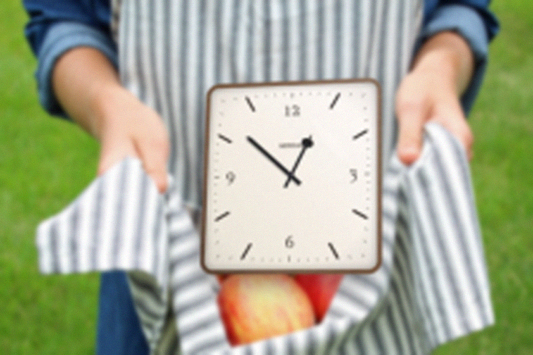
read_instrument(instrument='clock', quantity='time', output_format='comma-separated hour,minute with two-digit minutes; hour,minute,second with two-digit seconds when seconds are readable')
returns 12,52
